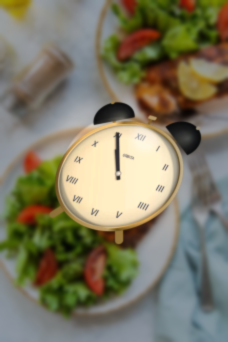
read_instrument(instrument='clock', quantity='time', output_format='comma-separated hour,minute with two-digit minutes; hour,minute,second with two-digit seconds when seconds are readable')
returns 10,55
